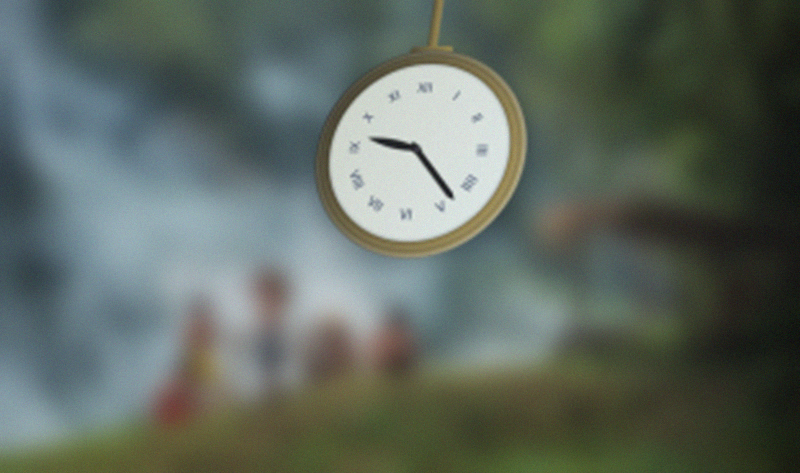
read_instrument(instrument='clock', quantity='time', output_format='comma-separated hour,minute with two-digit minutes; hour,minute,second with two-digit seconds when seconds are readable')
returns 9,23
